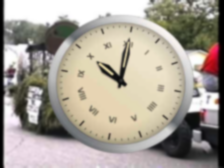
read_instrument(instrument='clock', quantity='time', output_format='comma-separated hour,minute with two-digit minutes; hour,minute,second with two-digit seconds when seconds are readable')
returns 10,00
